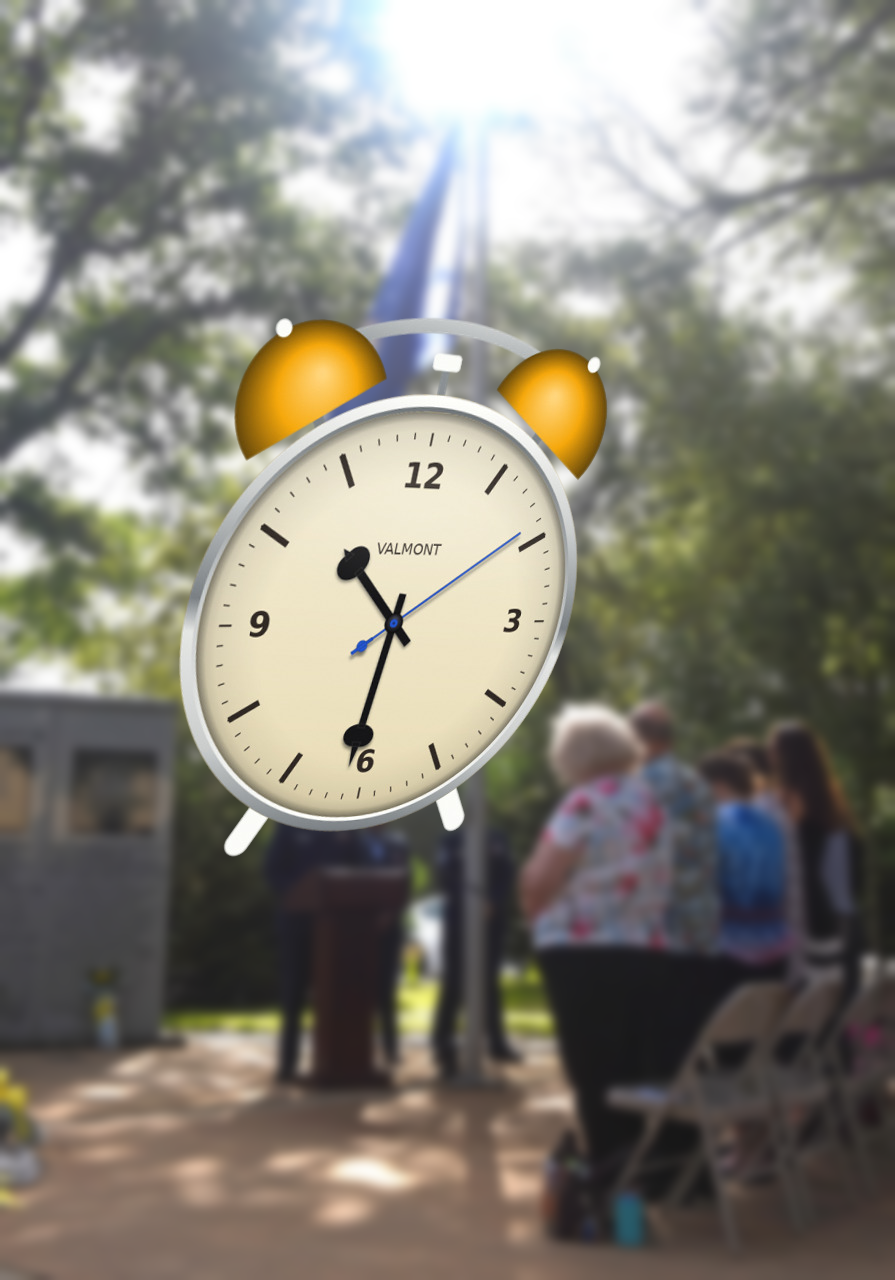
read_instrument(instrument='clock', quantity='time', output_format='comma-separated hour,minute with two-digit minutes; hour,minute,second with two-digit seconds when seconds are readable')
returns 10,31,09
